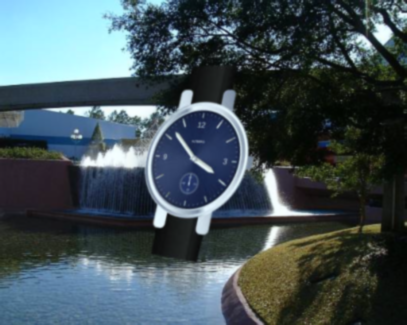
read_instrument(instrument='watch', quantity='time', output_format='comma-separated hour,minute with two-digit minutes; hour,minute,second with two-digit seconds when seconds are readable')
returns 3,52
